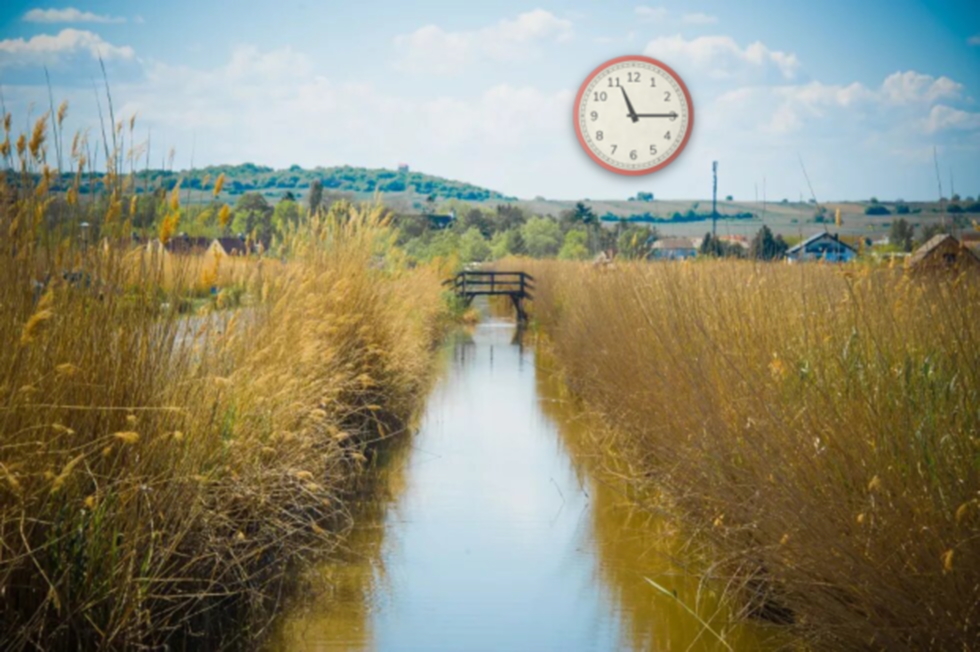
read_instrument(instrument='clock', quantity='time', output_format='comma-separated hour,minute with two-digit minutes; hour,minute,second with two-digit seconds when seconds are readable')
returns 11,15
